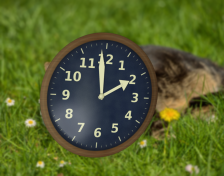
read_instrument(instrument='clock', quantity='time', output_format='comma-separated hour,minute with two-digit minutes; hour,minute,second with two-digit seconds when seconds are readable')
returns 1,59
